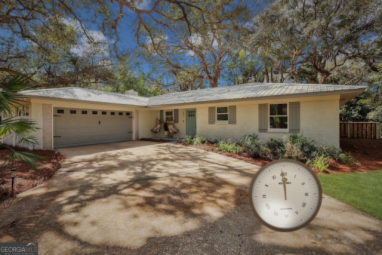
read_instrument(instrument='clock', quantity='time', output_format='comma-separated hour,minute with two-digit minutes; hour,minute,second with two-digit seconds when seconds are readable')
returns 11,59
